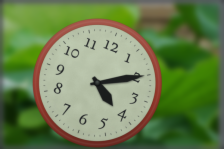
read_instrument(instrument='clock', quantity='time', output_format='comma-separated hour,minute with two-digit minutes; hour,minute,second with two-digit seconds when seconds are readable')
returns 4,10
